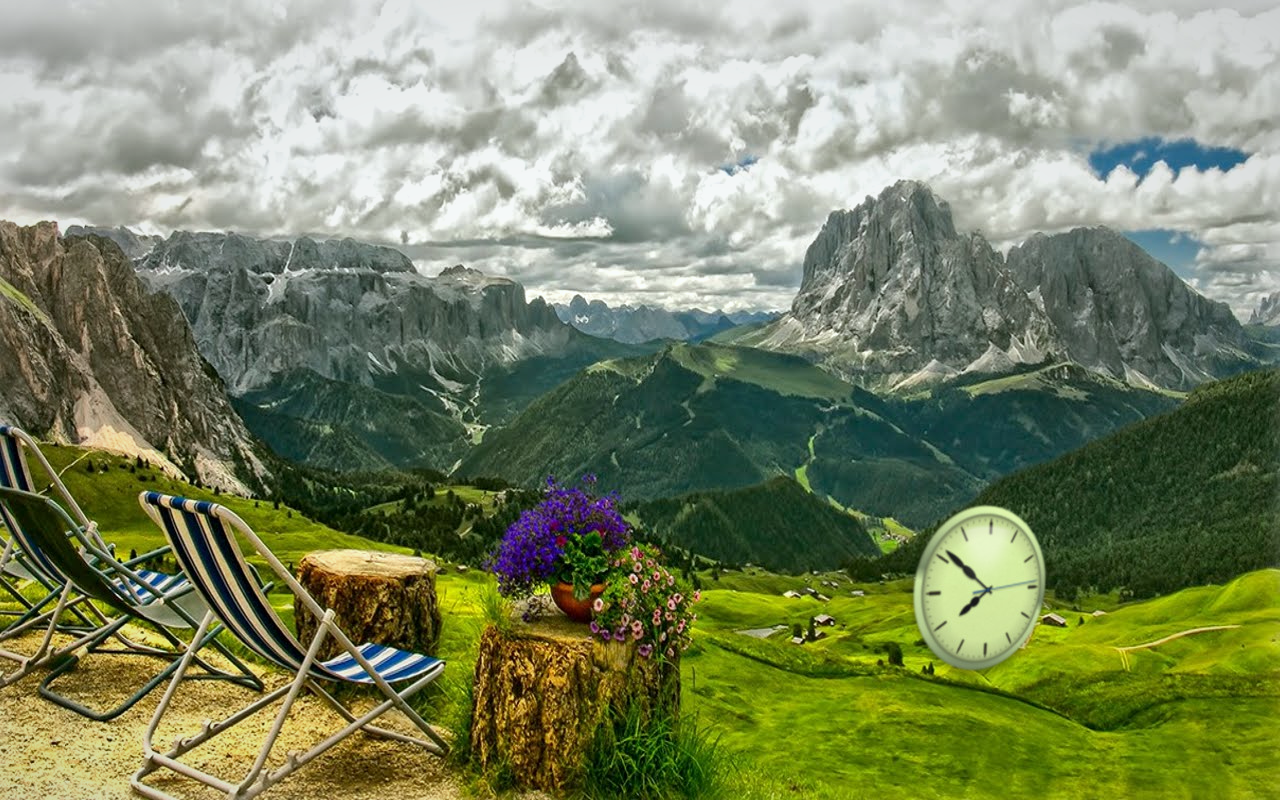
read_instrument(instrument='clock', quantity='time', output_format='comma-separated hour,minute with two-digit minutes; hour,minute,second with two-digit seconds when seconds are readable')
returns 7,51,14
